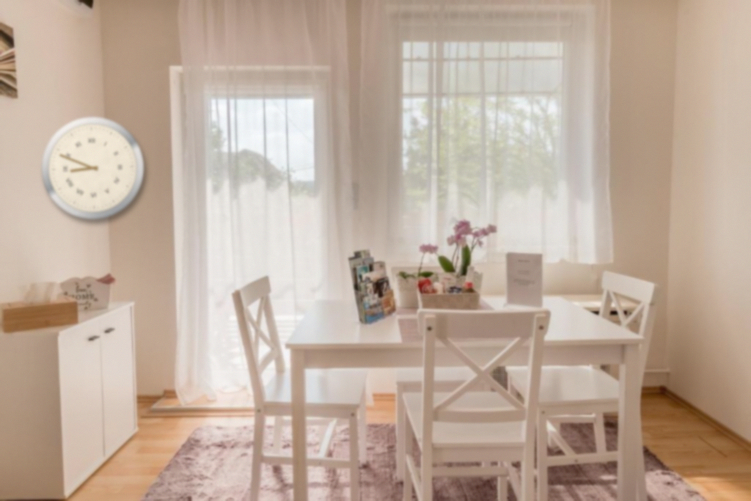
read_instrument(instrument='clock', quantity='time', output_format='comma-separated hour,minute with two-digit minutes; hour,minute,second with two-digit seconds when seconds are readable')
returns 8,49
